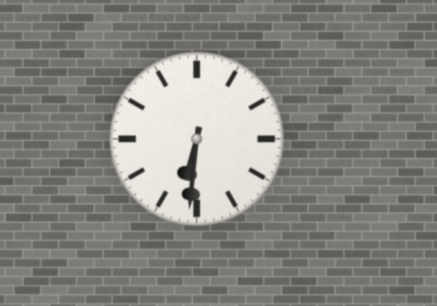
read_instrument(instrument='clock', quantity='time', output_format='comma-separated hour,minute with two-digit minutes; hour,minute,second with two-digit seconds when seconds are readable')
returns 6,31
